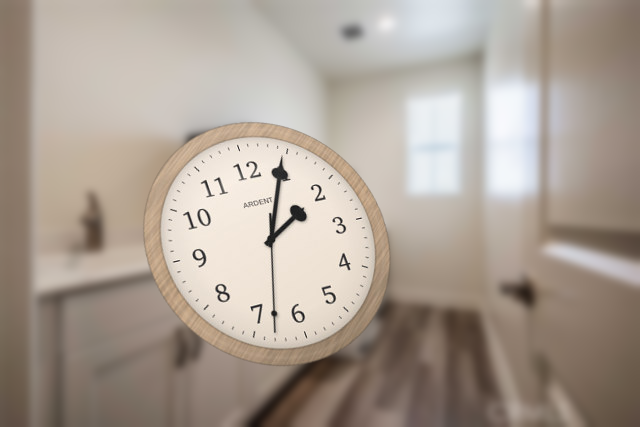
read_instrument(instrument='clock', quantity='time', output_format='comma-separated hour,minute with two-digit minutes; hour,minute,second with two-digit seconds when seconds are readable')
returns 2,04,33
